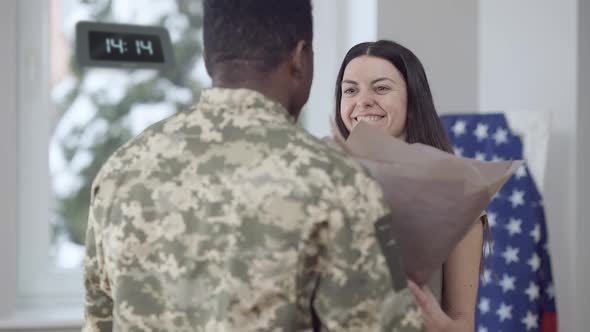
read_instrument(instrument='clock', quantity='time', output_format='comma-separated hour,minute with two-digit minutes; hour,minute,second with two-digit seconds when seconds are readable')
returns 14,14
